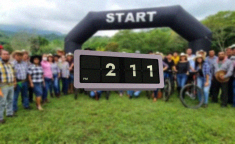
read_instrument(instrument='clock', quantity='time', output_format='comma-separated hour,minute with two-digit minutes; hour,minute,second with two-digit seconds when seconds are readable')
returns 2,11
